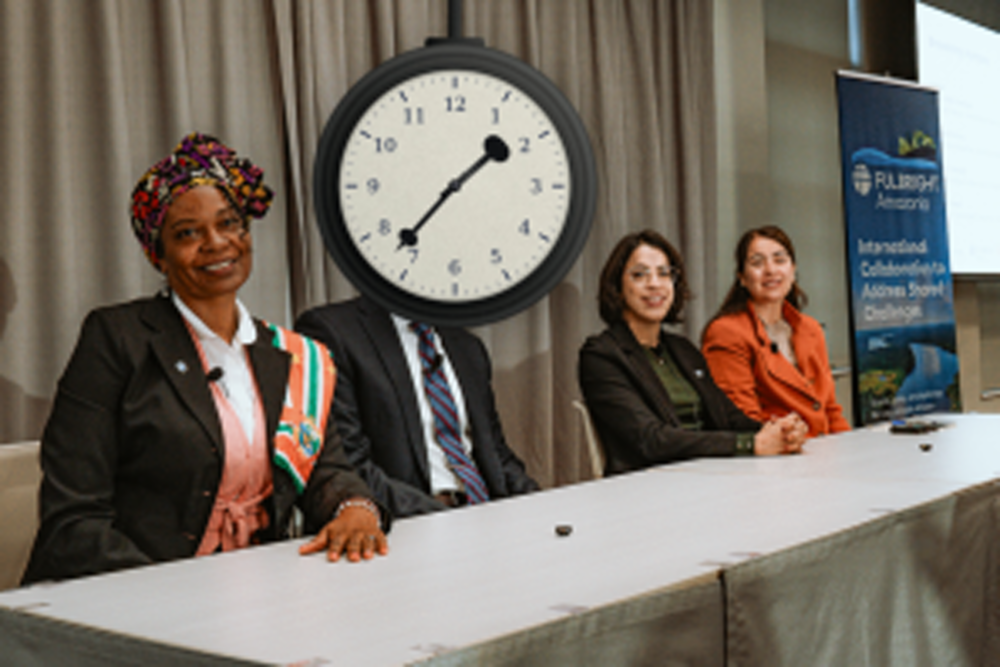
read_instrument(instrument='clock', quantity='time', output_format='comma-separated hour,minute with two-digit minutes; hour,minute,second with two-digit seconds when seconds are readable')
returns 1,37
